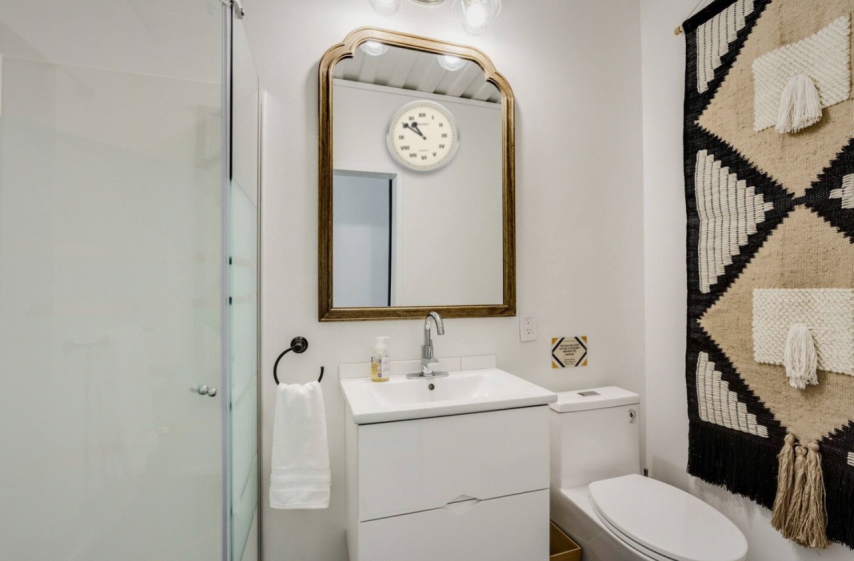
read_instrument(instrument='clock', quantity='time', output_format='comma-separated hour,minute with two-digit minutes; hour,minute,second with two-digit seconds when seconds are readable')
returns 10,51
